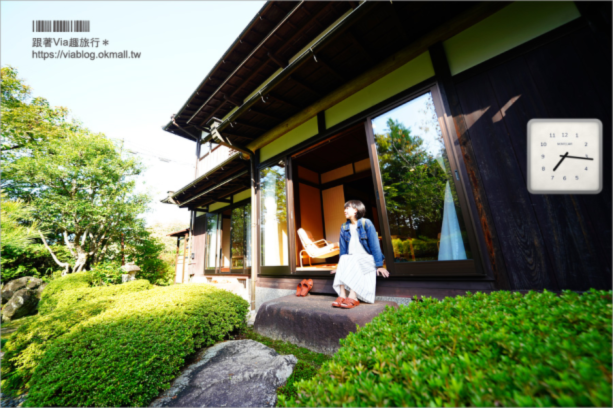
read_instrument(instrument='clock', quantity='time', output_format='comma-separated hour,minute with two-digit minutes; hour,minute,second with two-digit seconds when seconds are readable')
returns 7,16
